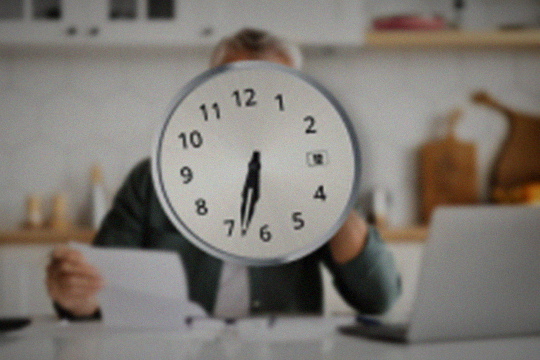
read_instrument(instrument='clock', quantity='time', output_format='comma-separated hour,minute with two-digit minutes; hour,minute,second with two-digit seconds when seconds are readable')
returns 6,33
